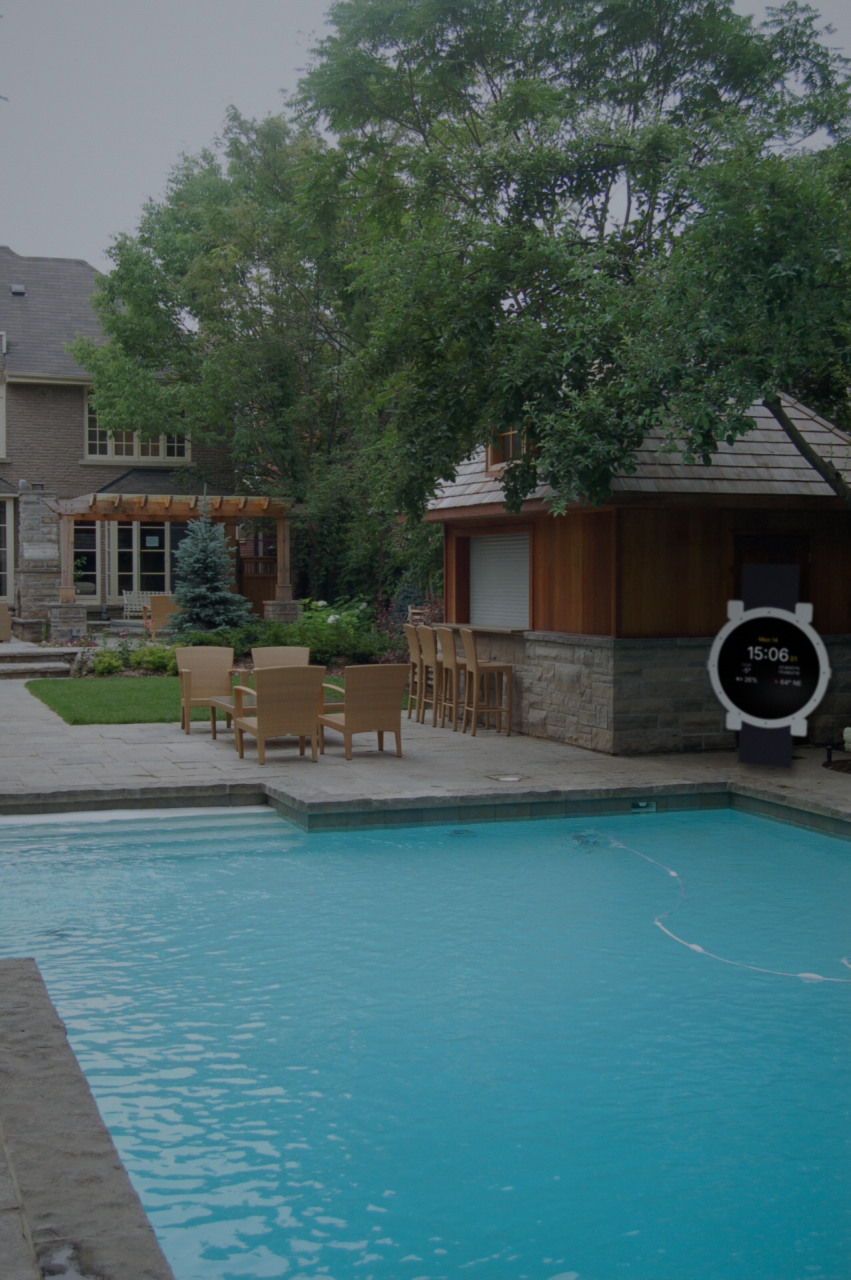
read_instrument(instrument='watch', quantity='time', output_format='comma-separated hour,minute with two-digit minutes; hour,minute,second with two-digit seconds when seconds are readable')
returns 15,06
